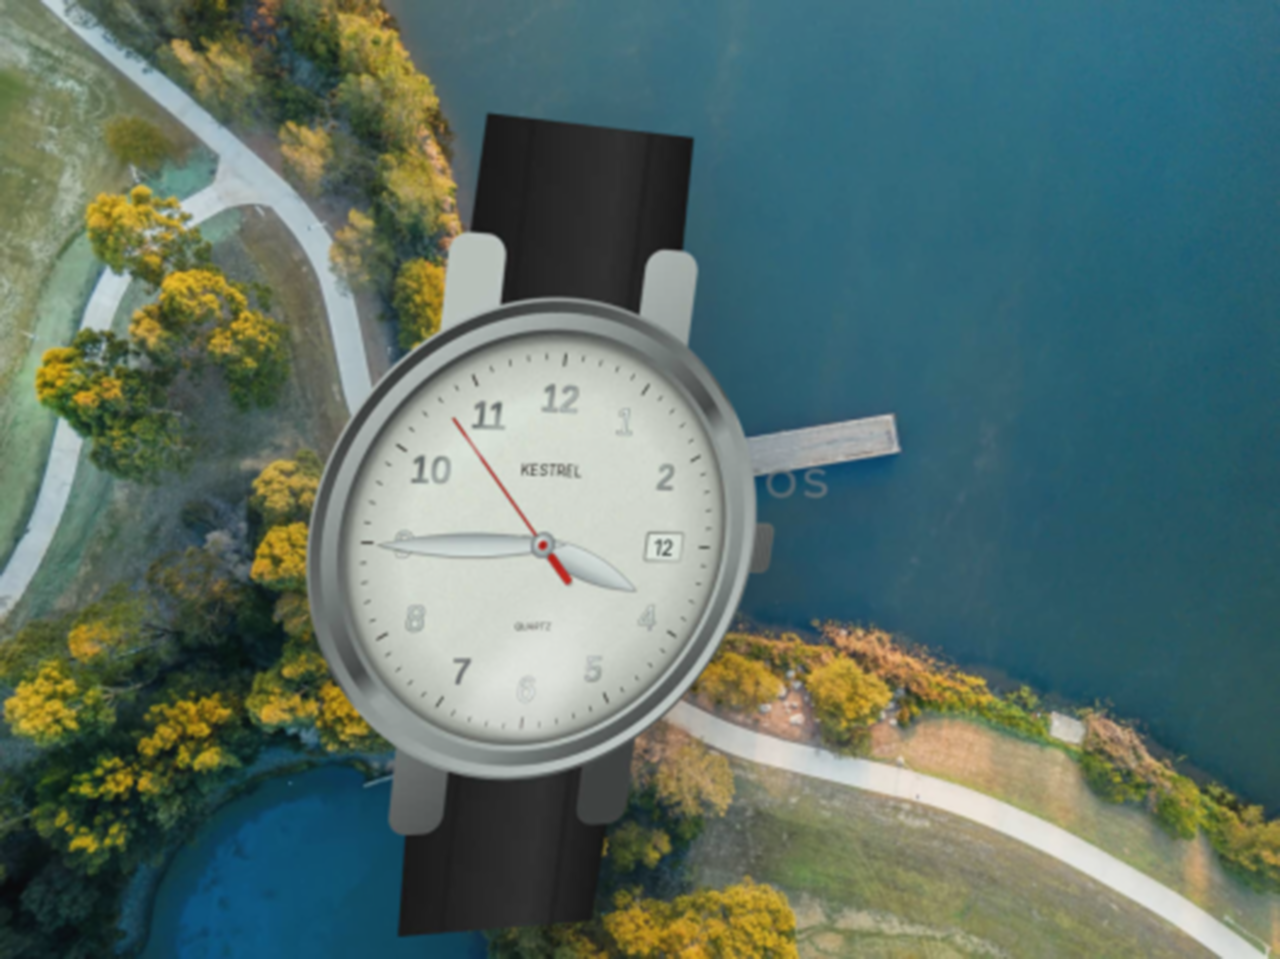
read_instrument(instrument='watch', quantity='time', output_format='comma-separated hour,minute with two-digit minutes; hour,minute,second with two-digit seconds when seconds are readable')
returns 3,44,53
